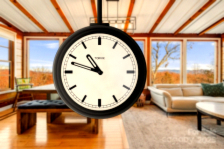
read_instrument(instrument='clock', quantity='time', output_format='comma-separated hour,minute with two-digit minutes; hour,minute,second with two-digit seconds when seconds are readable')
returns 10,48
